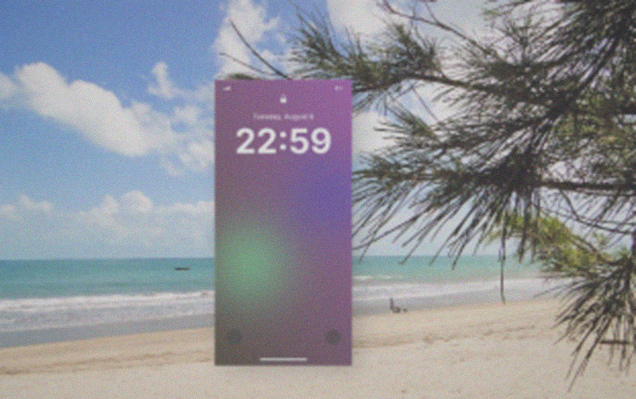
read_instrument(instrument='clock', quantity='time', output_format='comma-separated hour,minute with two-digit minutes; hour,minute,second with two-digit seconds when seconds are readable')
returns 22,59
